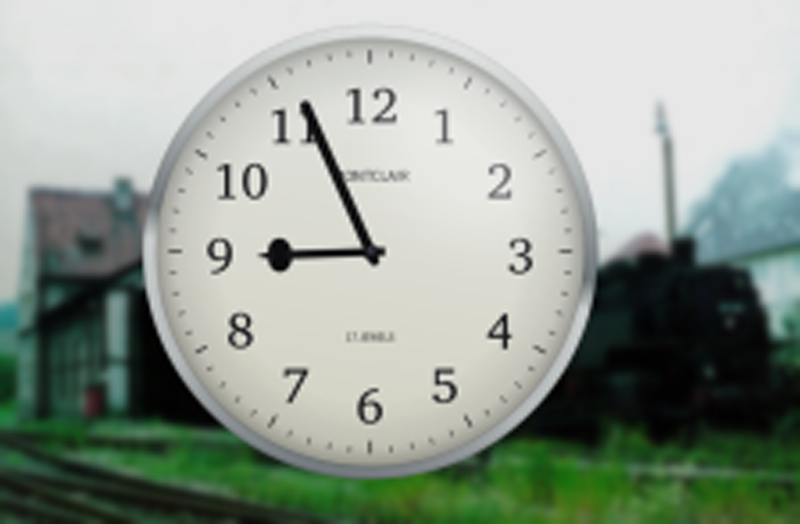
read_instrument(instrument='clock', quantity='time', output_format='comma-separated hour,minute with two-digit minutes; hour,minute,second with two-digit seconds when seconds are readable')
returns 8,56
